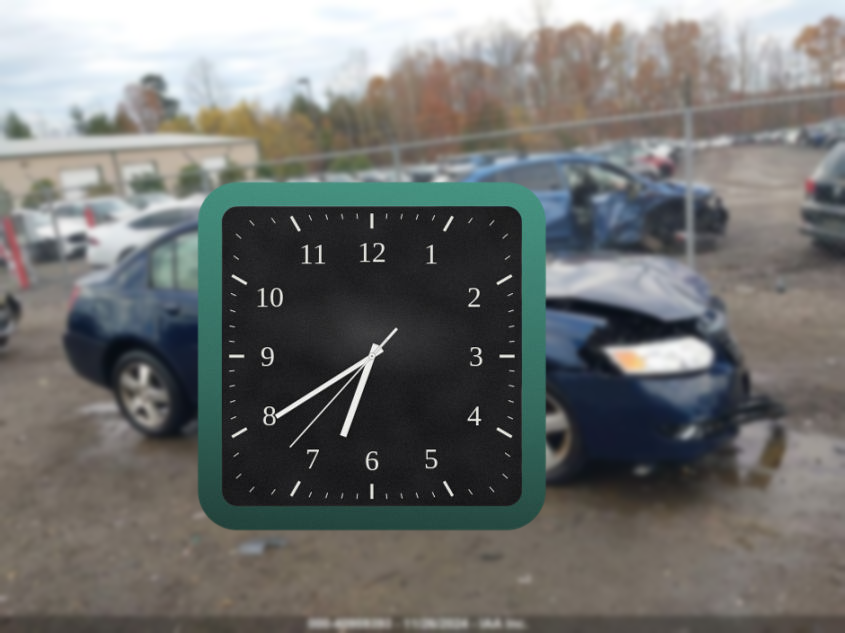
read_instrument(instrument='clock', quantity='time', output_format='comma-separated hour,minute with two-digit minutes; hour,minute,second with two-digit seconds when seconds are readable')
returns 6,39,37
